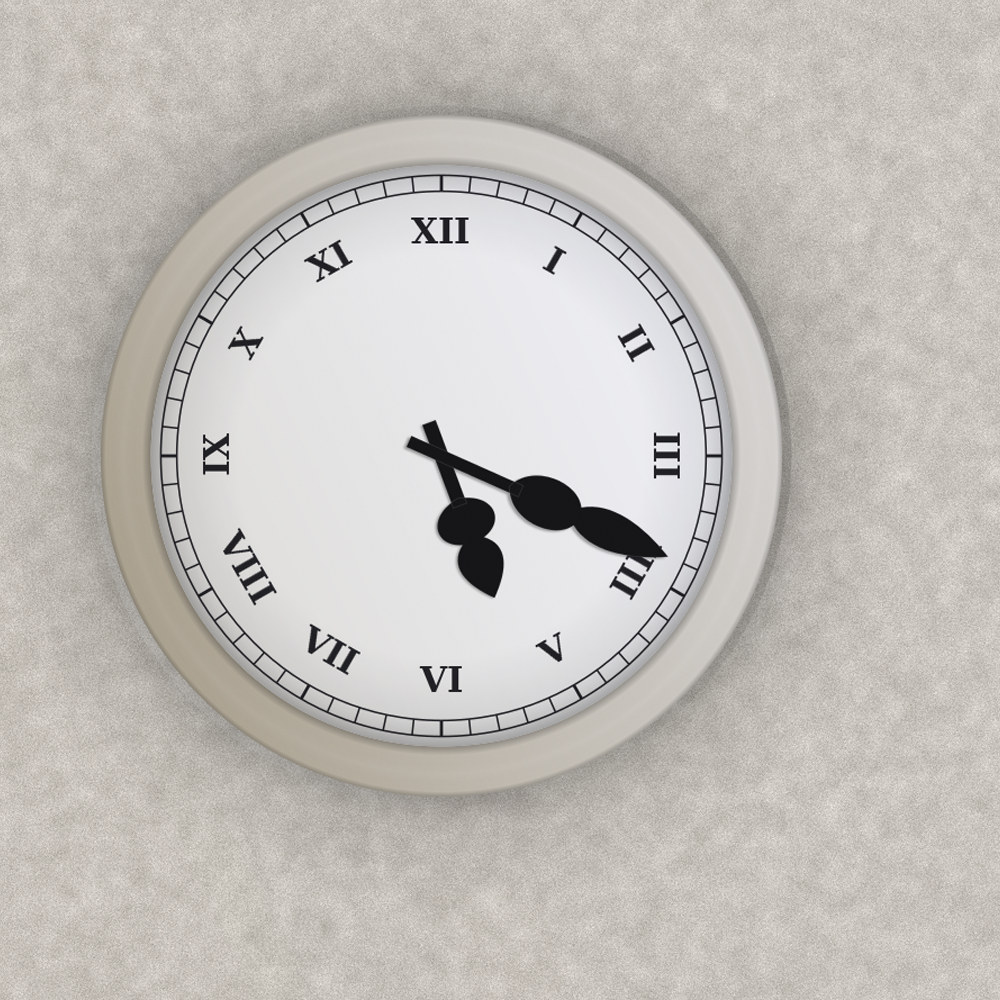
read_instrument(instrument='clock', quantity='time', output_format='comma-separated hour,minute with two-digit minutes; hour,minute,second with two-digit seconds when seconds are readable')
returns 5,19
